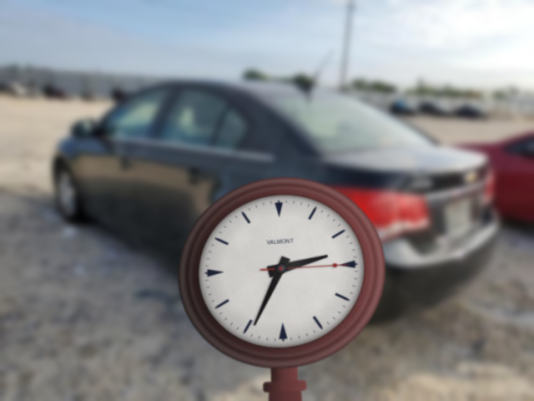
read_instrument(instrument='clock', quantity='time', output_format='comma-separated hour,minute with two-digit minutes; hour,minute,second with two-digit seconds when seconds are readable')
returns 2,34,15
